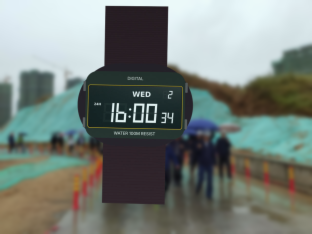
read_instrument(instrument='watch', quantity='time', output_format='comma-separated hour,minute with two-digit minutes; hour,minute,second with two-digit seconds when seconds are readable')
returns 16,00,34
